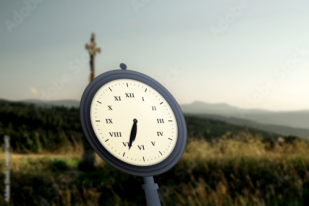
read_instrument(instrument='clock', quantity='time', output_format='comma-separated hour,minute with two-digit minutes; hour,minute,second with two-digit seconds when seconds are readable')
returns 6,34
